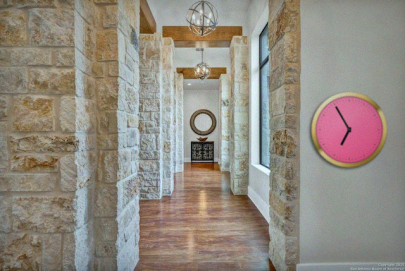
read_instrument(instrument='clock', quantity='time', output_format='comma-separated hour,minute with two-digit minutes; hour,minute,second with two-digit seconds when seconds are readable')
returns 6,55
